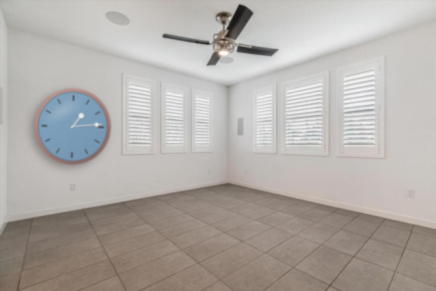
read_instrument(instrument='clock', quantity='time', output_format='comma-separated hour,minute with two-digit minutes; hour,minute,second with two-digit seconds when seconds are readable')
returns 1,14
